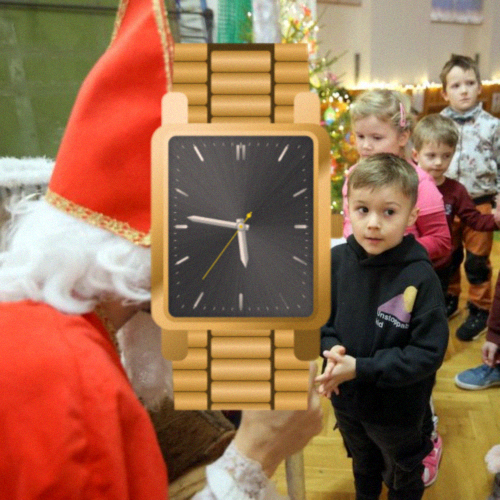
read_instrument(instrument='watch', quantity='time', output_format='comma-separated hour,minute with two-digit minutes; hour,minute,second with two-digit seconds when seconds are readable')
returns 5,46,36
